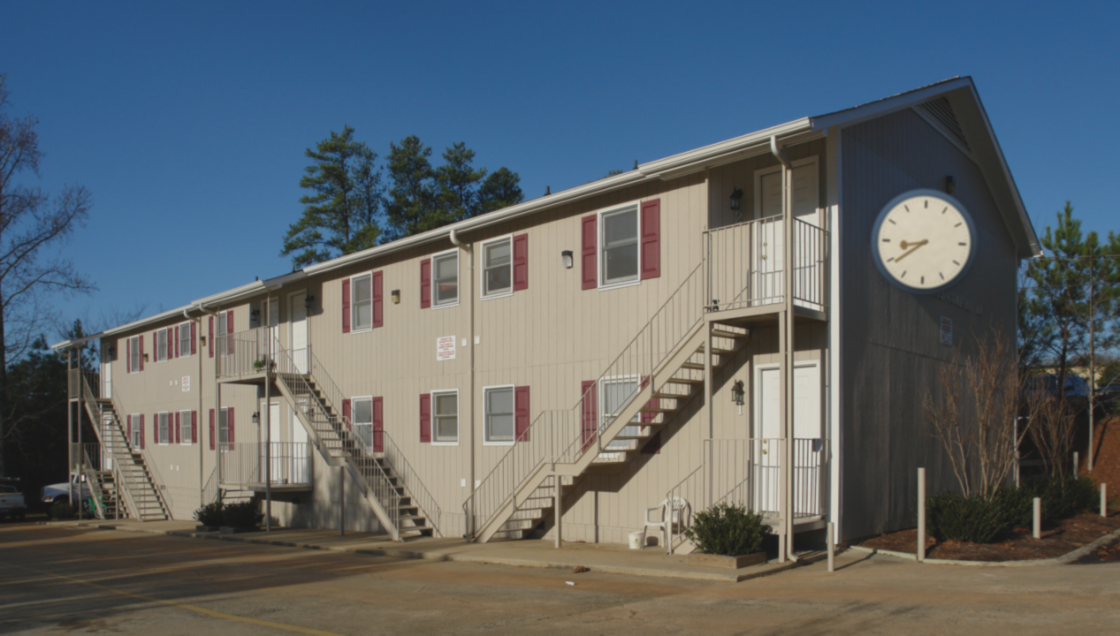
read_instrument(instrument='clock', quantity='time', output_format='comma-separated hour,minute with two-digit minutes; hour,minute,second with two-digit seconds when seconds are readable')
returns 8,39
